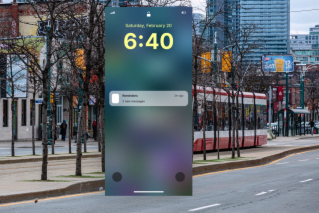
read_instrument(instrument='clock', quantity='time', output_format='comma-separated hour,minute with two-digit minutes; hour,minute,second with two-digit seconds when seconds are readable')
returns 6,40
